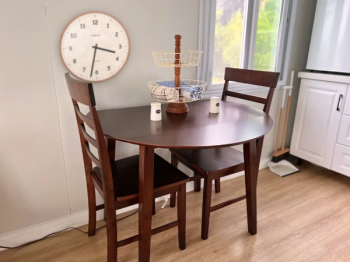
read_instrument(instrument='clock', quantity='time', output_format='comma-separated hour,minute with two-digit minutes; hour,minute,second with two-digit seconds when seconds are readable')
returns 3,32
